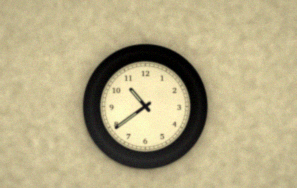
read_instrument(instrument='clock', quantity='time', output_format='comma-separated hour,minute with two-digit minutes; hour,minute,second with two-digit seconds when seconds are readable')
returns 10,39
